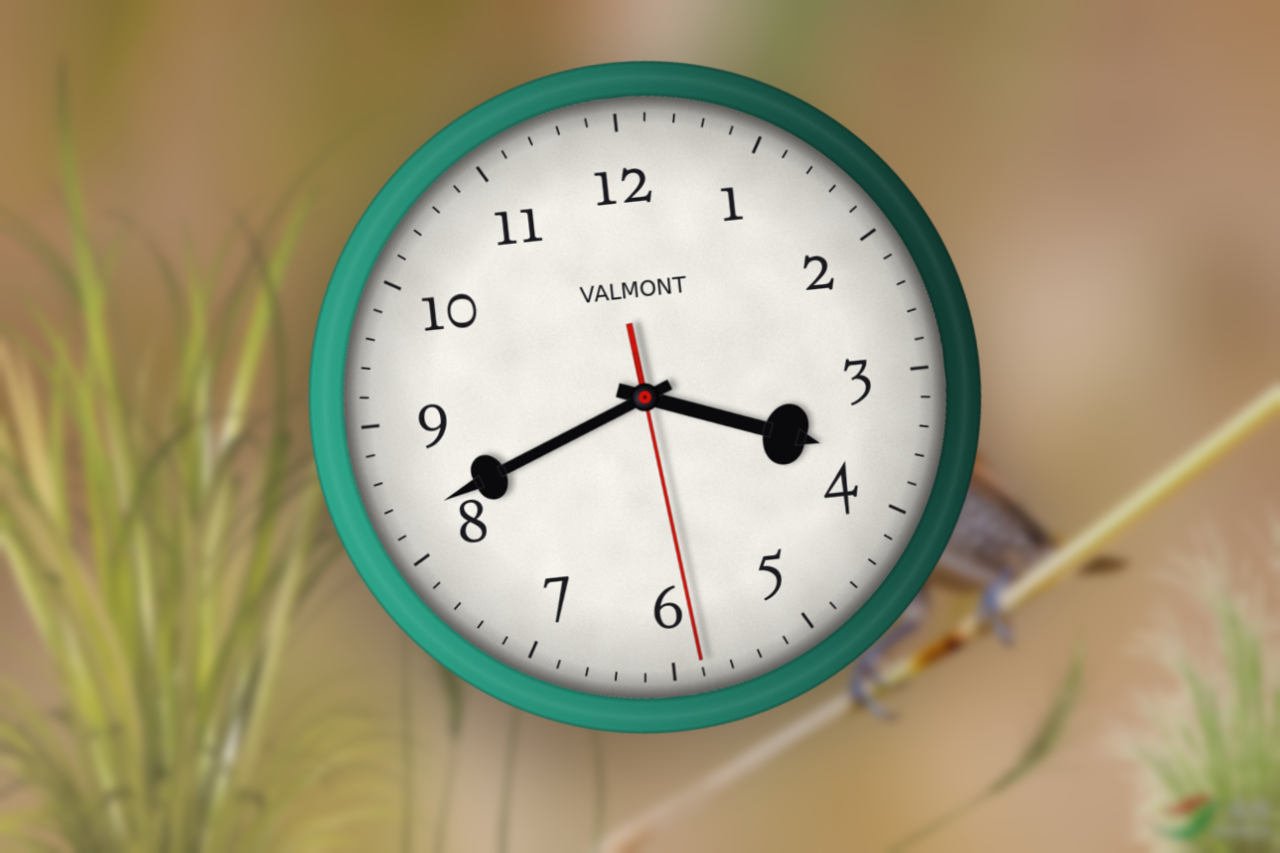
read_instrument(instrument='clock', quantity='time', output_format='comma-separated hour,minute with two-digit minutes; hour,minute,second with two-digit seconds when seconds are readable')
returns 3,41,29
